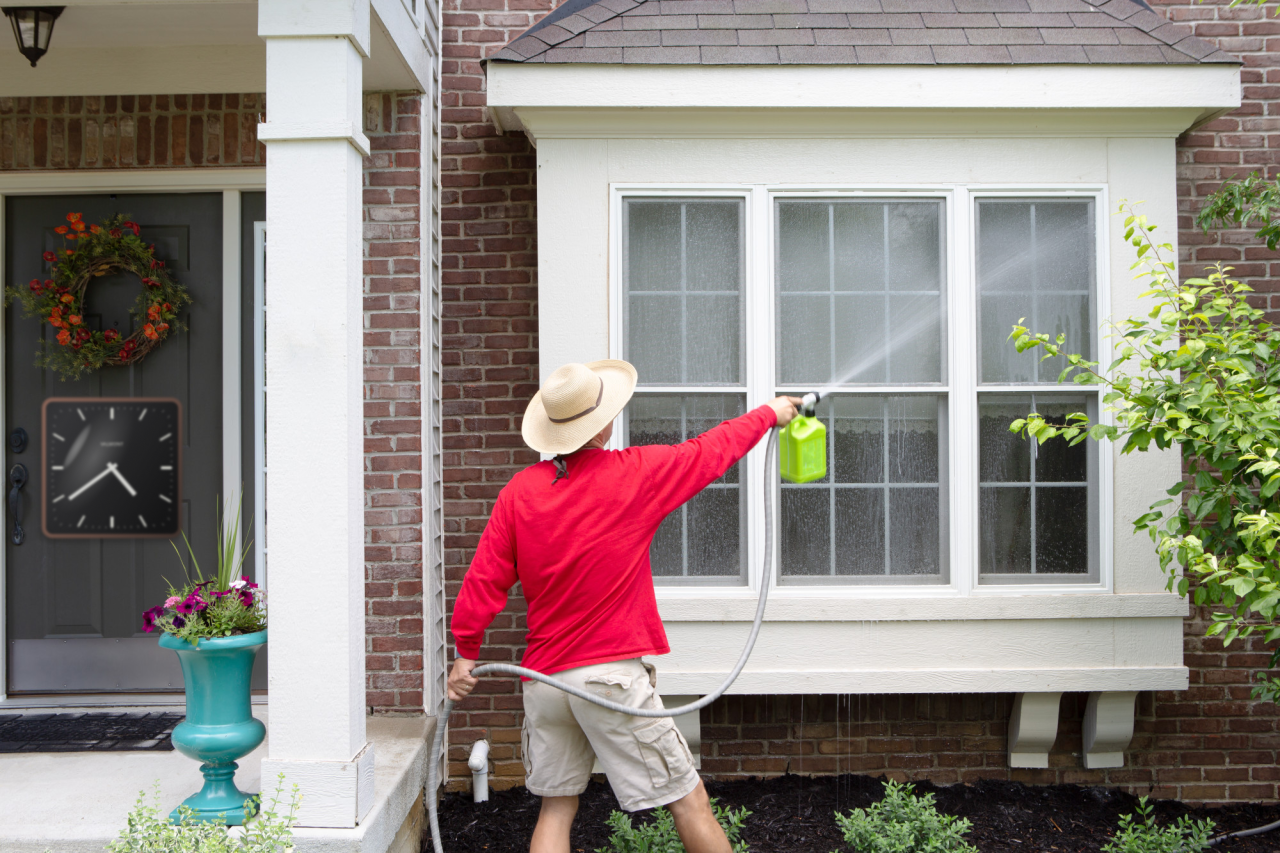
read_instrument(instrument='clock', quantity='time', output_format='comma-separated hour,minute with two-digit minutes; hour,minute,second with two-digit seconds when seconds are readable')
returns 4,39
